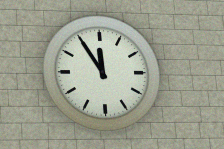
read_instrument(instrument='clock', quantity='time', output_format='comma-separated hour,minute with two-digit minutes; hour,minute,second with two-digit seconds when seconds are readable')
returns 11,55
